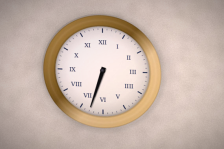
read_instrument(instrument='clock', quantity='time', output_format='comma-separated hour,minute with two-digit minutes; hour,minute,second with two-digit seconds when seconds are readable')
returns 6,33
